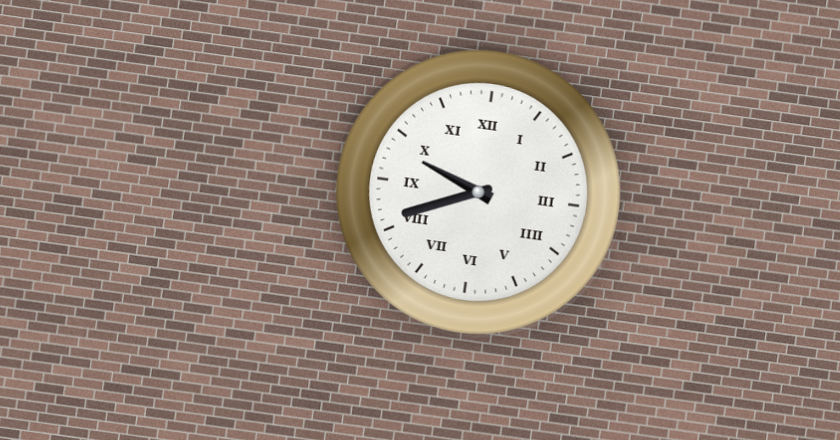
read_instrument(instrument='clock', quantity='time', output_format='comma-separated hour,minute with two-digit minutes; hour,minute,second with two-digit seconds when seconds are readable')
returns 9,41
